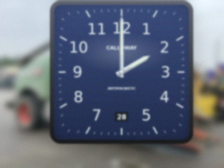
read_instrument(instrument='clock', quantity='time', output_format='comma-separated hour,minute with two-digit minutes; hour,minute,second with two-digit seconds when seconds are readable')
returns 2,00
